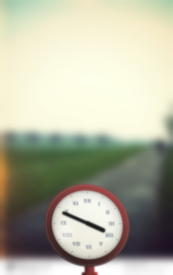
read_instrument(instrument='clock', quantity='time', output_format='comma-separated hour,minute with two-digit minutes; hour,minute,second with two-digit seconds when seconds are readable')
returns 3,49
